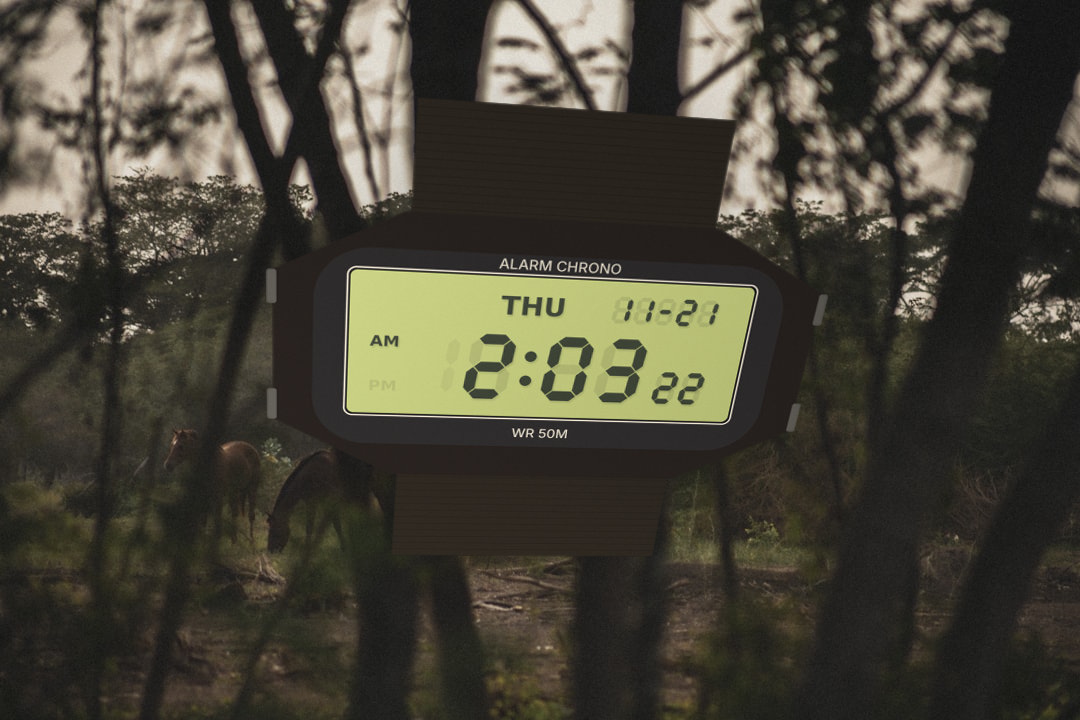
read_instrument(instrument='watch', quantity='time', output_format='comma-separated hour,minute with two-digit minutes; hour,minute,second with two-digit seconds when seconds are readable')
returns 2,03,22
